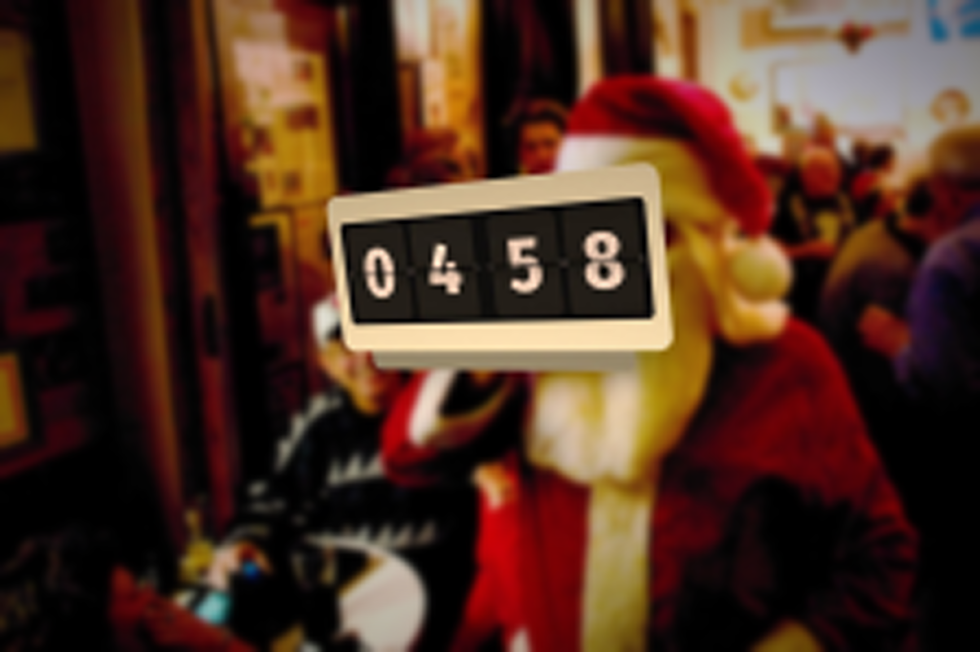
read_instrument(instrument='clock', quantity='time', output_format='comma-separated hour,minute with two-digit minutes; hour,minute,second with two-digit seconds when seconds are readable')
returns 4,58
